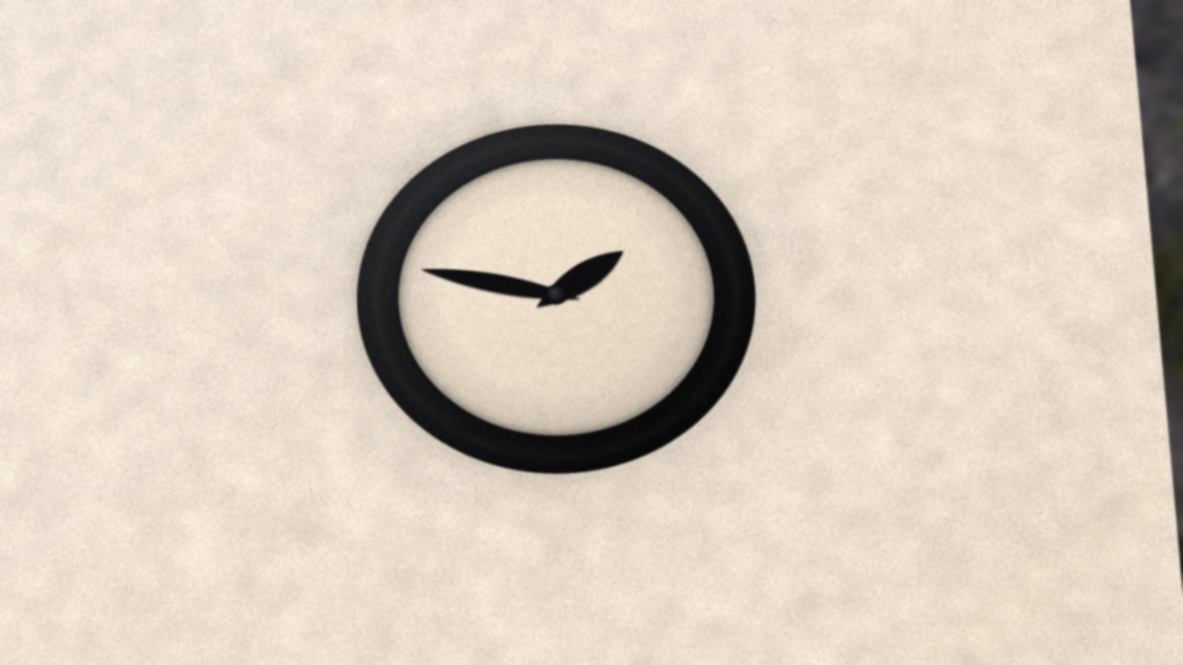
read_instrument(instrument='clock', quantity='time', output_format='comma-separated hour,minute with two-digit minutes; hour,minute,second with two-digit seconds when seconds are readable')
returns 1,47
